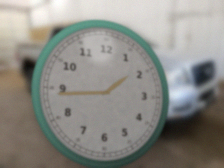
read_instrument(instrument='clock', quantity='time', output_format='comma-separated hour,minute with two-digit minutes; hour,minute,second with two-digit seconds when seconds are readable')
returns 1,44
